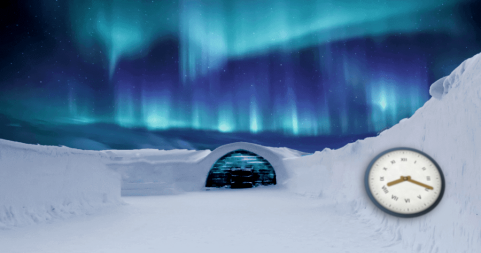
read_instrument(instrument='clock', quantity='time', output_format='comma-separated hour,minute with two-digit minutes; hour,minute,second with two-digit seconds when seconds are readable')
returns 8,19
